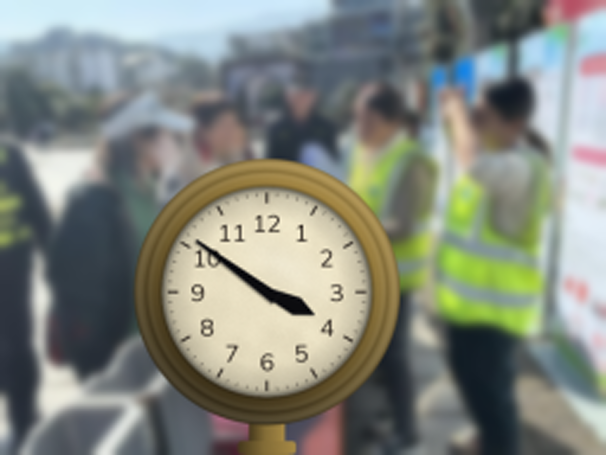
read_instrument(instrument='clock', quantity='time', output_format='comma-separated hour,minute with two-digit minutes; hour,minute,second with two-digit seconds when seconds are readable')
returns 3,51
